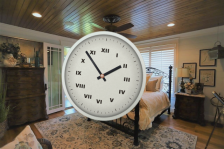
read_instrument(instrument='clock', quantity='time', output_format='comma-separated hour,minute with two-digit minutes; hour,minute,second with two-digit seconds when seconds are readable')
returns 1,53
